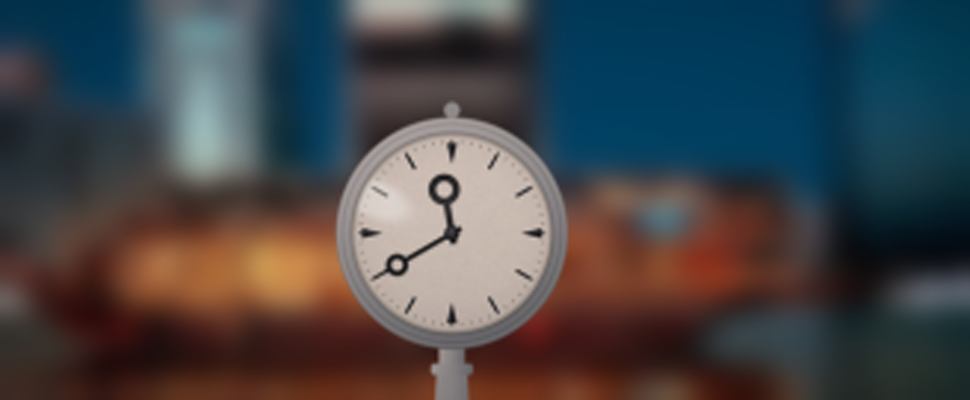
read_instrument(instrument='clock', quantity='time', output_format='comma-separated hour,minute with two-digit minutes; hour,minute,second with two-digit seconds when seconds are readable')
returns 11,40
